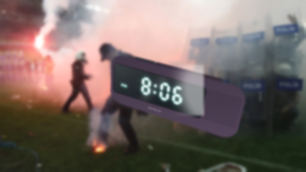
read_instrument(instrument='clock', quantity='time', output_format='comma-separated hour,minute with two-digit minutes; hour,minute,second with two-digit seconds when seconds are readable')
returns 8,06
